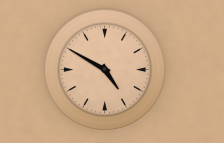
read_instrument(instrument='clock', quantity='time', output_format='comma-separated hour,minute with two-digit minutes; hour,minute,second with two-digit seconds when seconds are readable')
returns 4,50
